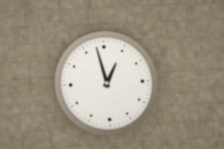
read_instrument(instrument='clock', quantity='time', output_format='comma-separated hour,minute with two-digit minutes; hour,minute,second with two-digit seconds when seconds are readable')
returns 12,58
